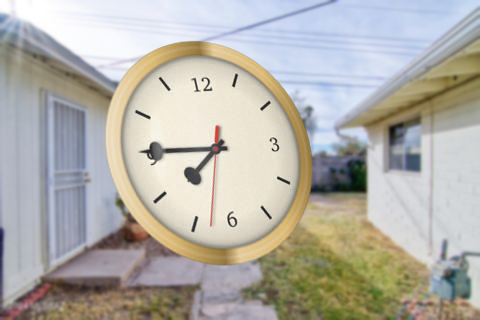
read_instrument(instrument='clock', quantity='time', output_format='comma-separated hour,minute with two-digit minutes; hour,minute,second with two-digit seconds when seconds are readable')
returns 7,45,33
